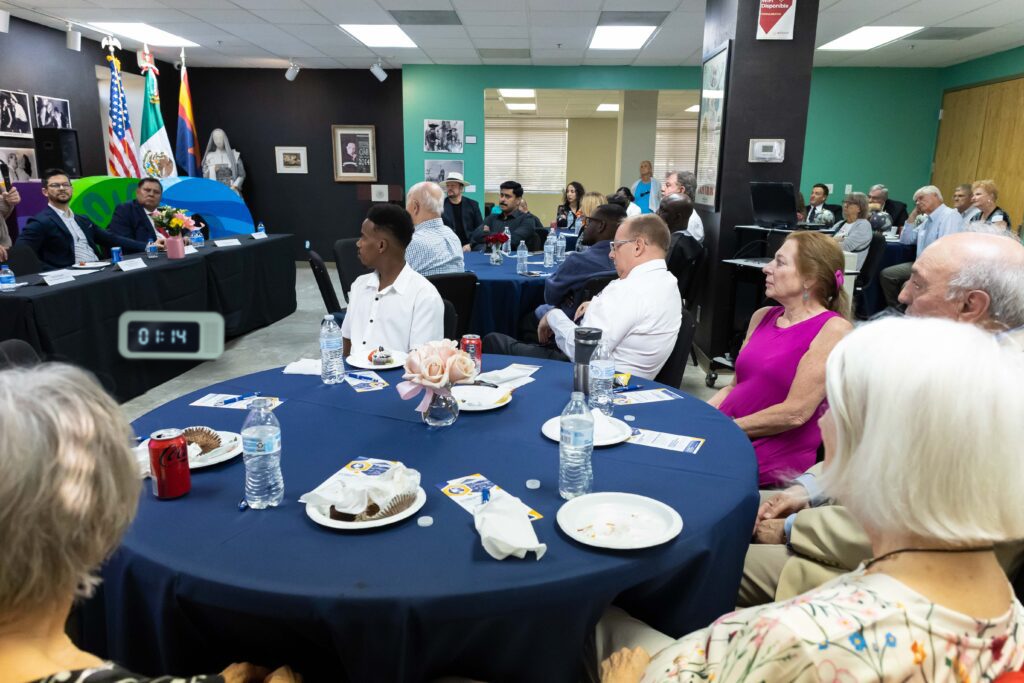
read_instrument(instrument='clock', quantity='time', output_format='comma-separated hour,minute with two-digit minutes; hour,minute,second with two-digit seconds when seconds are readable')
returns 1,14
